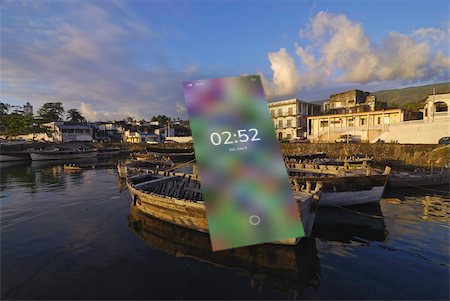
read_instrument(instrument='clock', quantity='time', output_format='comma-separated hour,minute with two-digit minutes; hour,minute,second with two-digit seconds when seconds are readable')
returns 2,52
